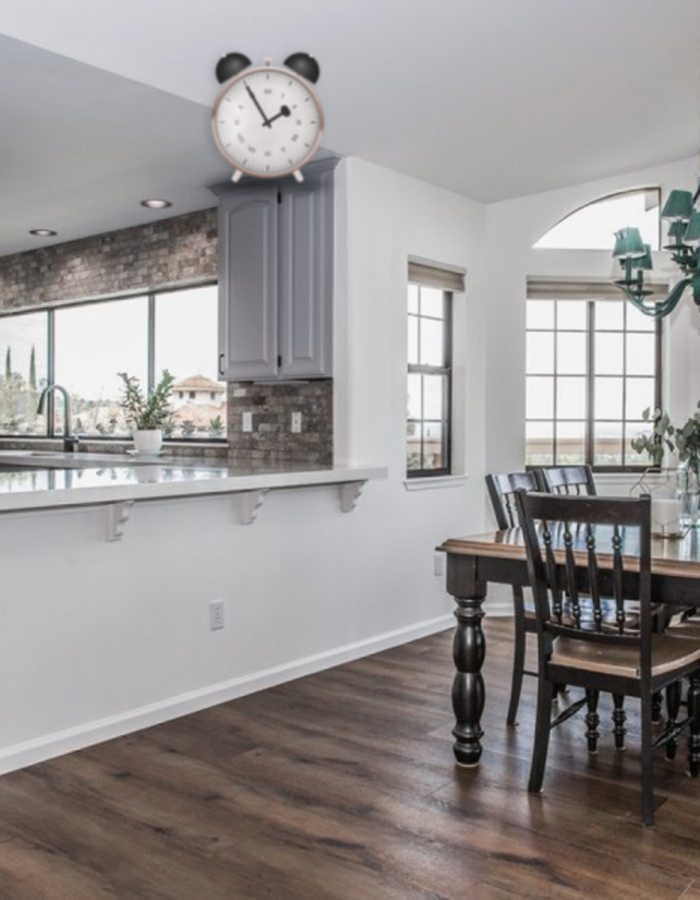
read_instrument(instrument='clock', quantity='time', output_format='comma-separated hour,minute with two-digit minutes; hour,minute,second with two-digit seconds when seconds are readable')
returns 1,55
